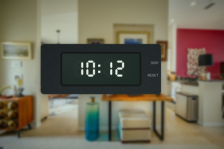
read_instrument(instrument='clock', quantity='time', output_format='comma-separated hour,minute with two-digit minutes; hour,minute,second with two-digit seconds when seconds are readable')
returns 10,12
